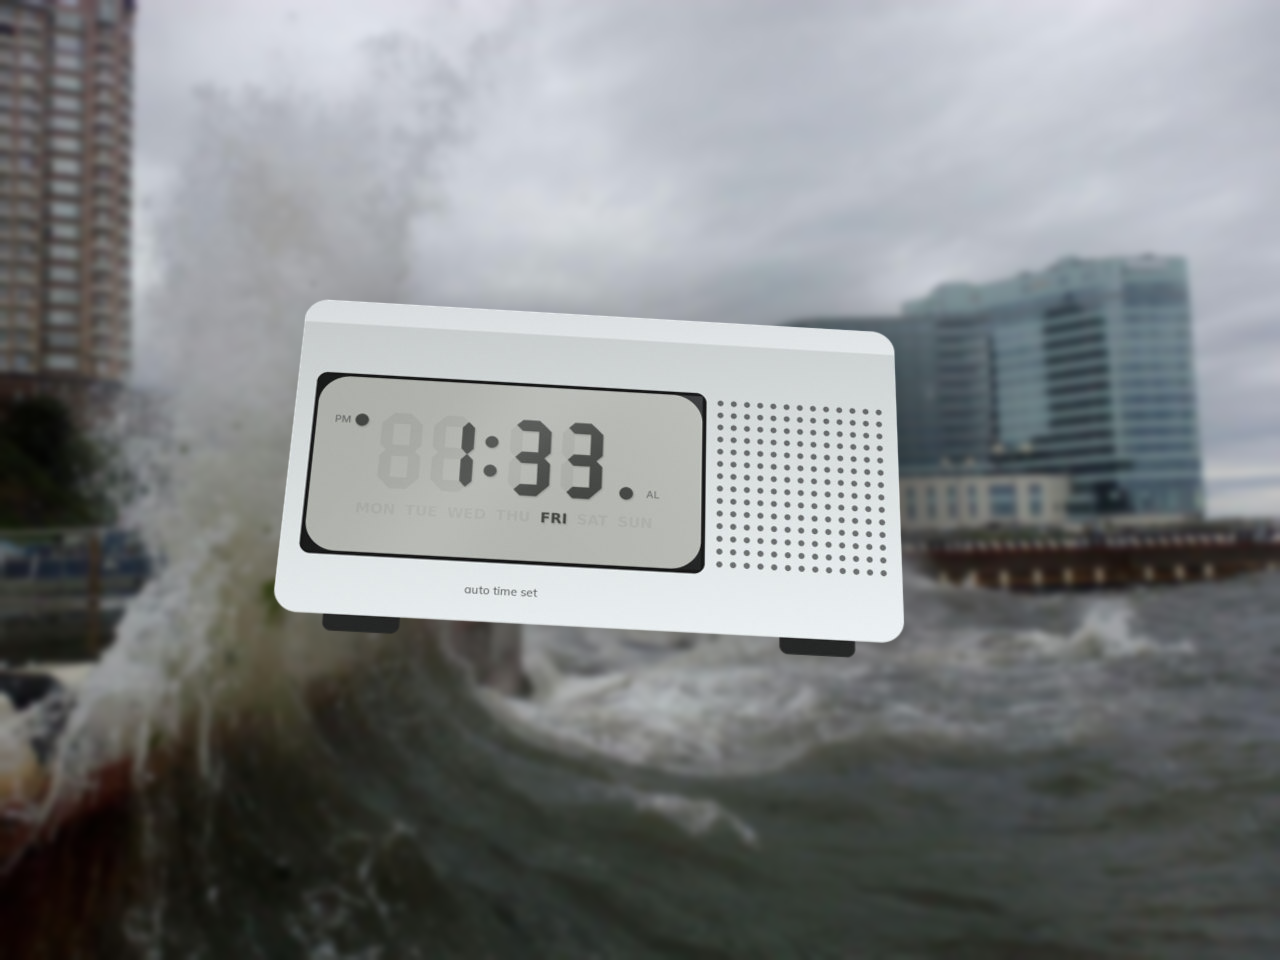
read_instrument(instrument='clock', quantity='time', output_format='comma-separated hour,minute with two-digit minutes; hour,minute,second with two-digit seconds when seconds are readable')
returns 1,33
